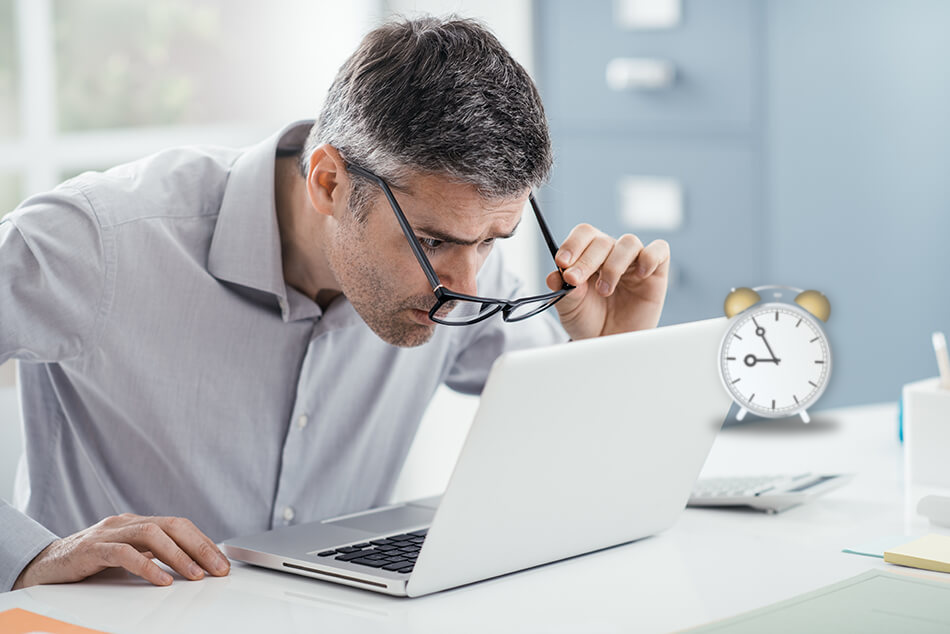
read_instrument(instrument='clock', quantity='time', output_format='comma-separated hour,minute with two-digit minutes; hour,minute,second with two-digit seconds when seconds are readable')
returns 8,55
